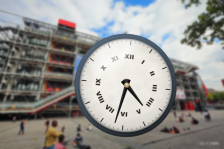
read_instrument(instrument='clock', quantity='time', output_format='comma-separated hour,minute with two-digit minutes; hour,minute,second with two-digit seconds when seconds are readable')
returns 4,32
